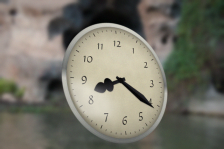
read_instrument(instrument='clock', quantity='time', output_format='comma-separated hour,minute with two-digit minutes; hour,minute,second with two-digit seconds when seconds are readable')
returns 8,21
